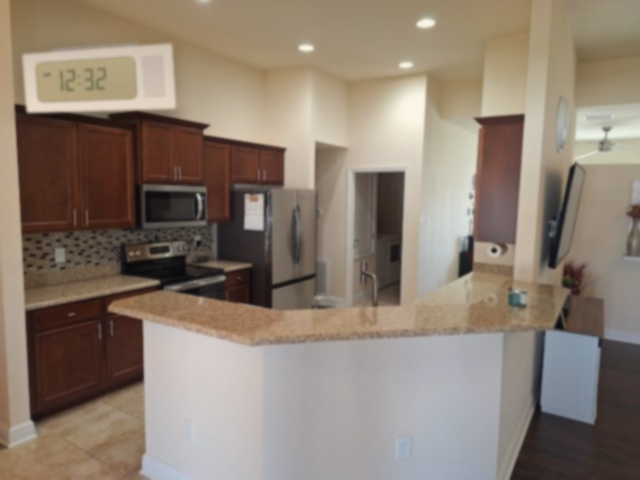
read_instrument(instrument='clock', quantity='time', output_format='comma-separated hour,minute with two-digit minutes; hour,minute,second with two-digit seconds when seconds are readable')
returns 12,32
